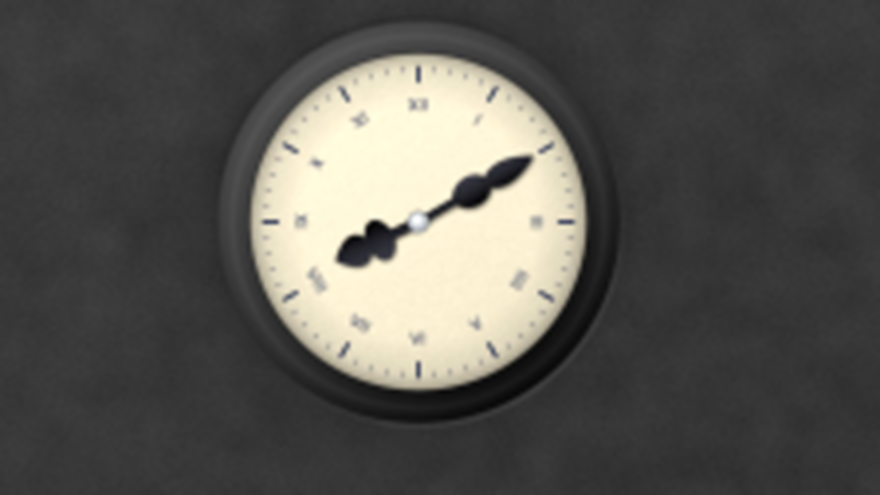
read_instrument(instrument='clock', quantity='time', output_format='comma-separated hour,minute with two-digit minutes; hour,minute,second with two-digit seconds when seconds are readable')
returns 8,10
